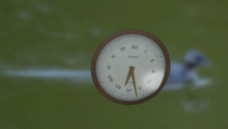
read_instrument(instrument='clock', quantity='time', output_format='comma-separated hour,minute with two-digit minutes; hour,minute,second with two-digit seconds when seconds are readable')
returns 6,27
